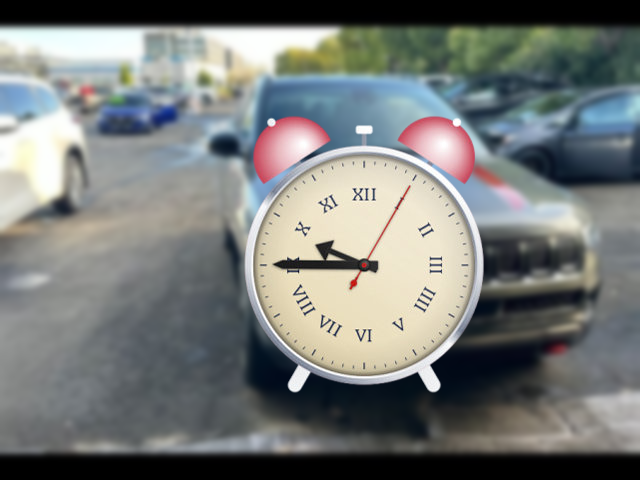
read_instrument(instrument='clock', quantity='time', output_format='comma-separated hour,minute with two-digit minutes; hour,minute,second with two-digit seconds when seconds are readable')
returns 9,45,05
